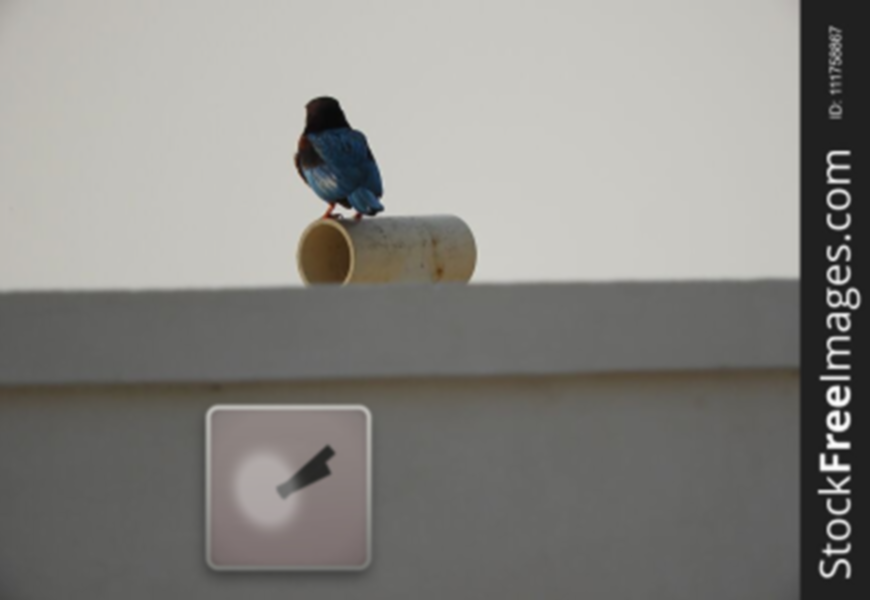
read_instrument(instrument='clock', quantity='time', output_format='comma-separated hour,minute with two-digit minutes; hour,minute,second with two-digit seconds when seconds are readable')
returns 2,08
